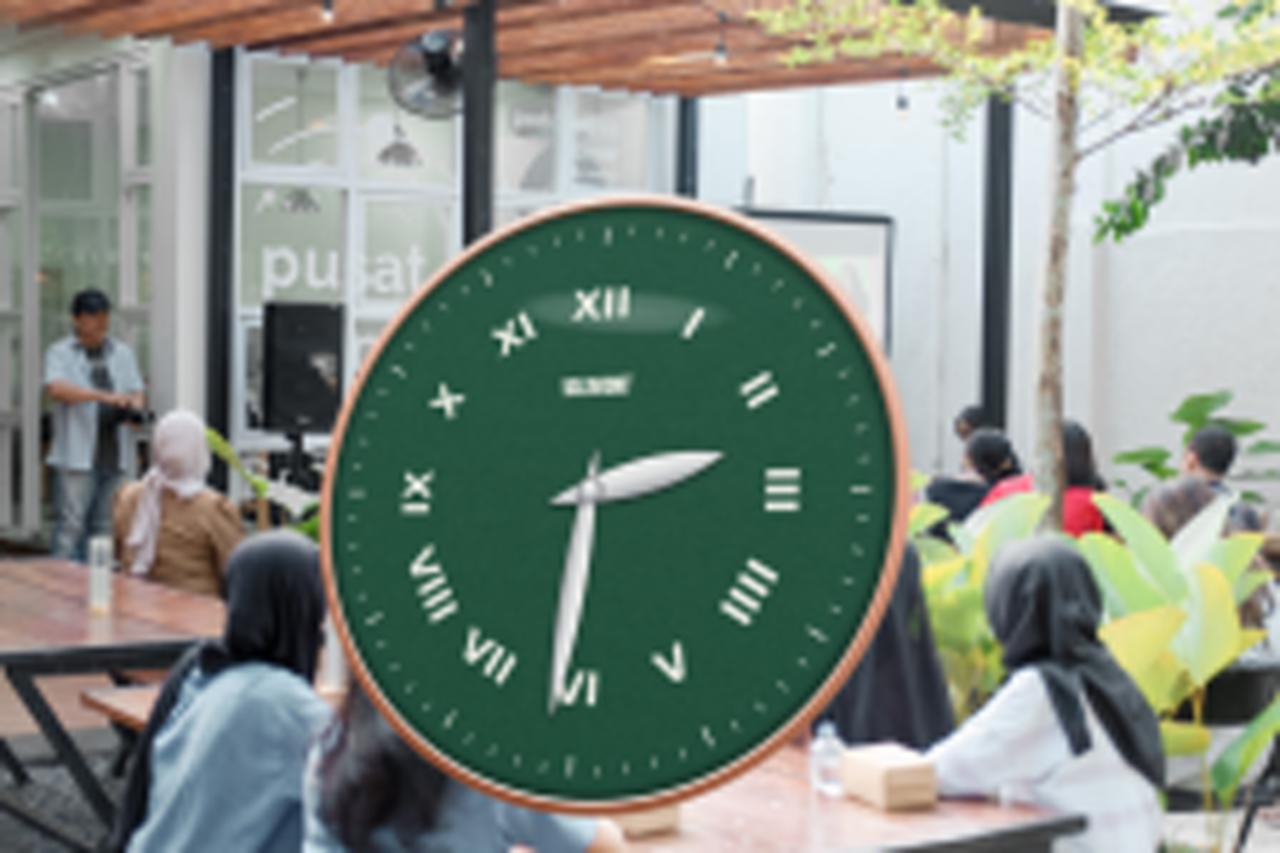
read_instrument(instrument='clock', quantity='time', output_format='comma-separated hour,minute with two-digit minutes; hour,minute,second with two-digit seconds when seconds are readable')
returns 2,31
